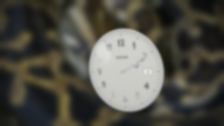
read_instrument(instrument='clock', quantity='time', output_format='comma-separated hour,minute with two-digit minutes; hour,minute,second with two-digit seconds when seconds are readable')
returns 2,10
